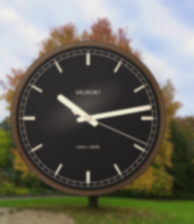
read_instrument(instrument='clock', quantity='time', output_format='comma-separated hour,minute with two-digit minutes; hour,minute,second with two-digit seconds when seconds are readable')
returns 10,13,19
